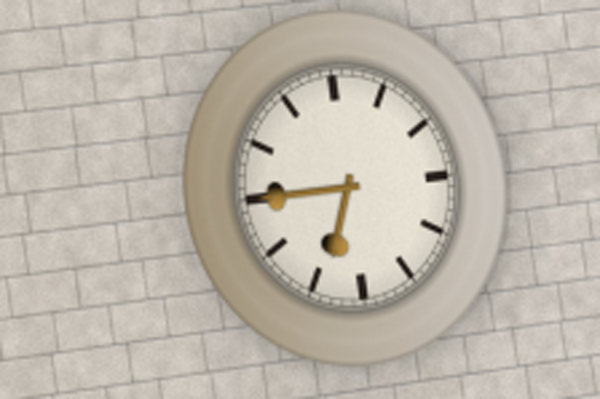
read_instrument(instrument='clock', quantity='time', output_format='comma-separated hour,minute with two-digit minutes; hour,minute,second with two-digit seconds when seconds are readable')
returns 6,45
